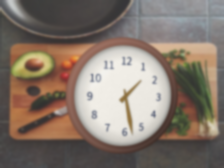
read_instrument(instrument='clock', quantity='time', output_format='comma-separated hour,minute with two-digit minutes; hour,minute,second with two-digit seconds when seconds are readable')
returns 1,28
